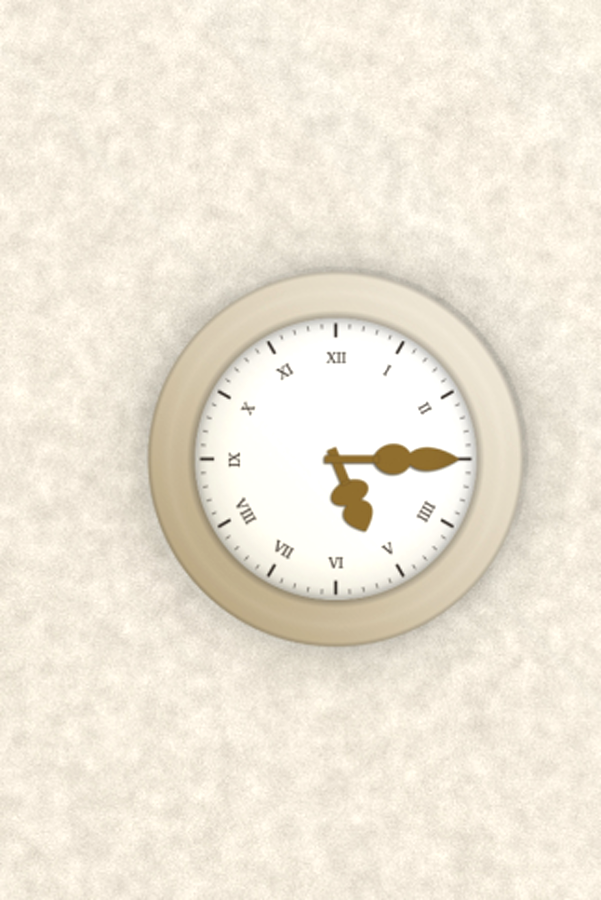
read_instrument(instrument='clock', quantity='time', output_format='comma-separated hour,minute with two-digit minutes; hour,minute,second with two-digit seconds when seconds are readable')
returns 5,15
